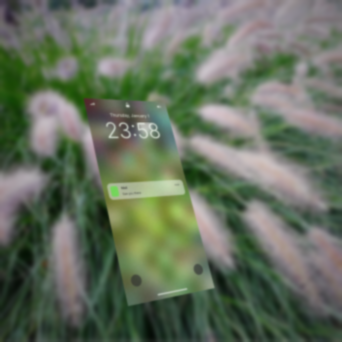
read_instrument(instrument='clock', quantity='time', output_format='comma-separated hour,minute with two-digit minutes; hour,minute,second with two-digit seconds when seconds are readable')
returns 23,58
